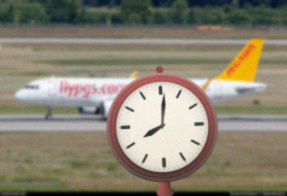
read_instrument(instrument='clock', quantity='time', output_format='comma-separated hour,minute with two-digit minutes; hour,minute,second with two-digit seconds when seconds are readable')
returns 8,01
